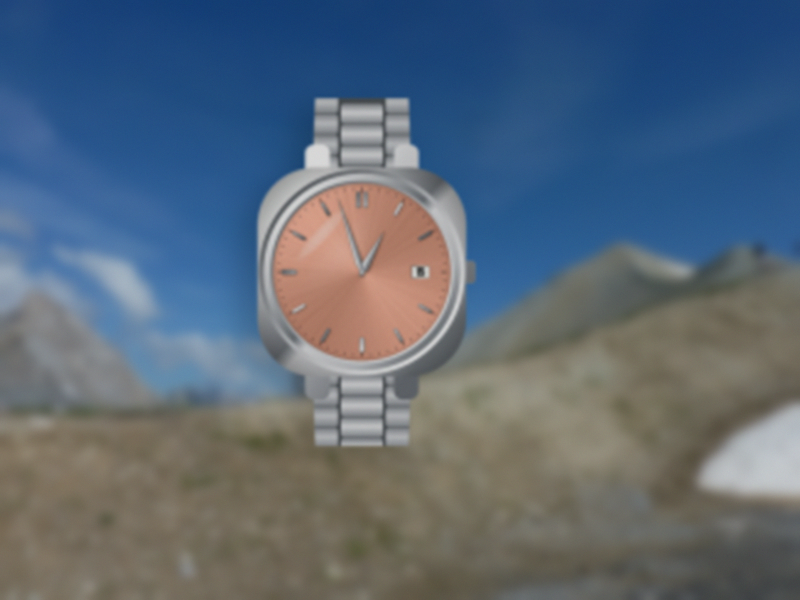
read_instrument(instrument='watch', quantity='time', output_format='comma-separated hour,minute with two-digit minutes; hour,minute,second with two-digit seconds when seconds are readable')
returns 12,57
